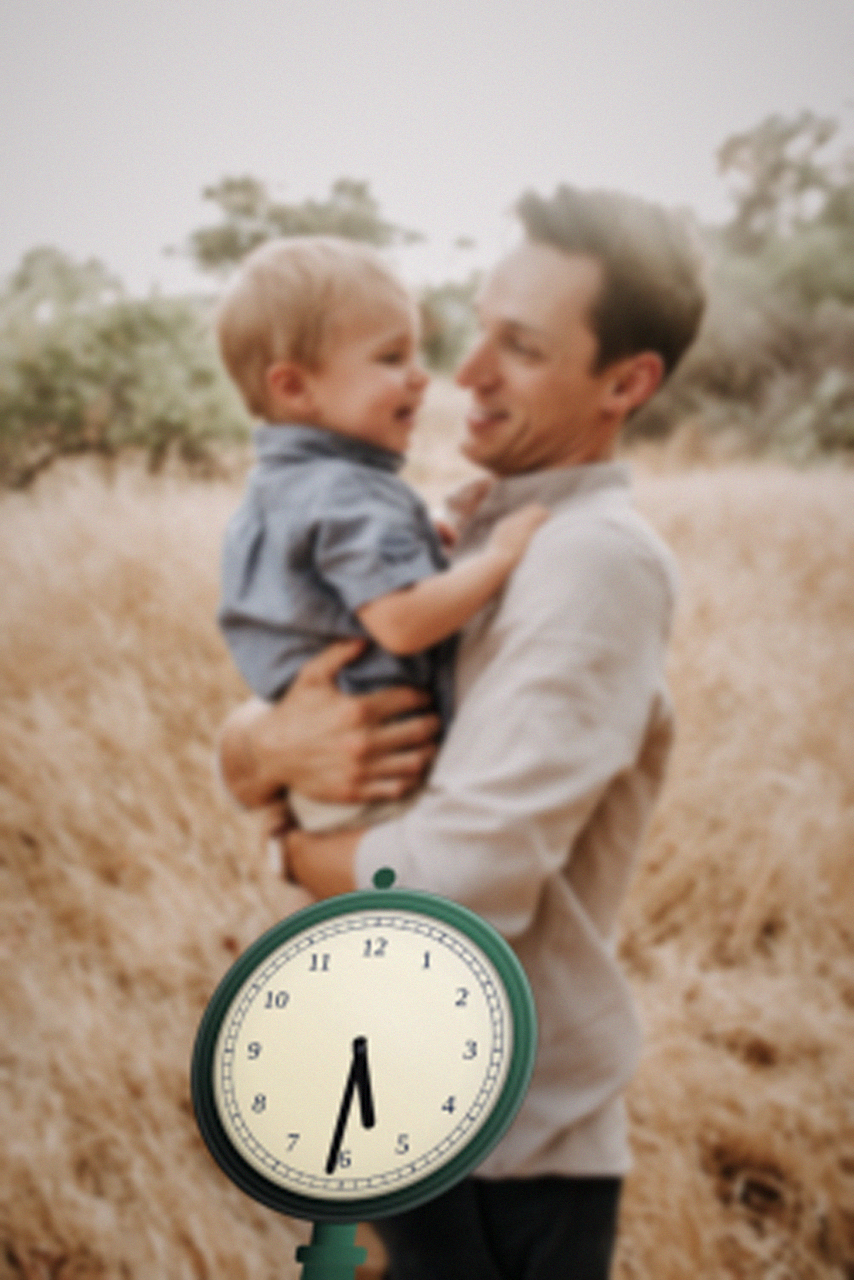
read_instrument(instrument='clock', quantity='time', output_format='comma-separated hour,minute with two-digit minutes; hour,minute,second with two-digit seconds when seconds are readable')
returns 5,31
